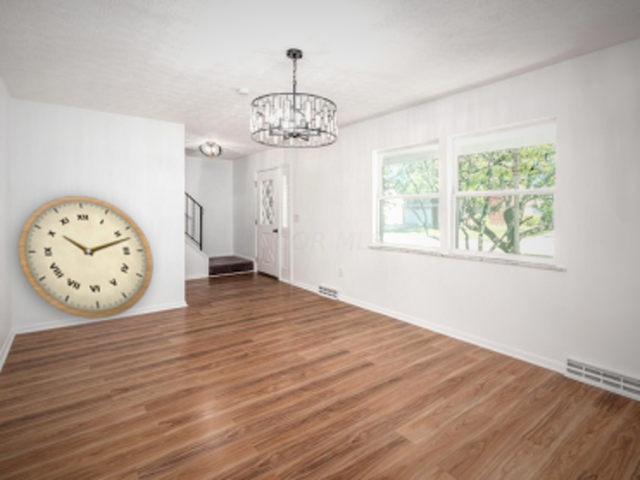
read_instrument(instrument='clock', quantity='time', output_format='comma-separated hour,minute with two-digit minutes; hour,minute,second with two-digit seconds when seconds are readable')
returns 10,12
